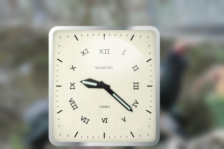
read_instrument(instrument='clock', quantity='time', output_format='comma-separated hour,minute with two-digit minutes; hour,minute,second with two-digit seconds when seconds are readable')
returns 9,22
